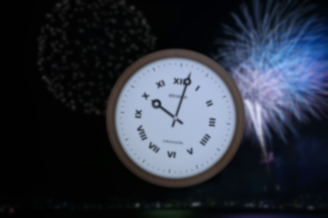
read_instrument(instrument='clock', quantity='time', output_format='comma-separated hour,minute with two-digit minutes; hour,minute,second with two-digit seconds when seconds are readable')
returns 10,02
